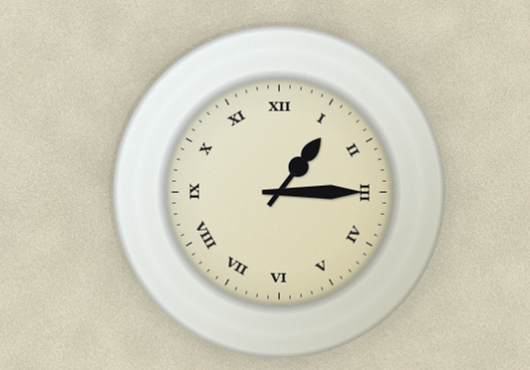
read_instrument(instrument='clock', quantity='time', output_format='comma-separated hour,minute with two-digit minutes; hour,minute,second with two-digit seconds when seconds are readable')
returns 1,15
